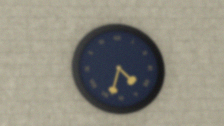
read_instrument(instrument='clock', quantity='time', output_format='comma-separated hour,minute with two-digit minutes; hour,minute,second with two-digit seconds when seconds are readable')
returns 4,33
